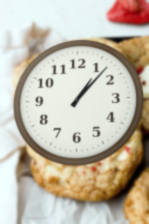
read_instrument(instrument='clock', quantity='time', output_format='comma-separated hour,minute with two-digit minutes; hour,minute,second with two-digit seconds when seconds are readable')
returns 1,07
